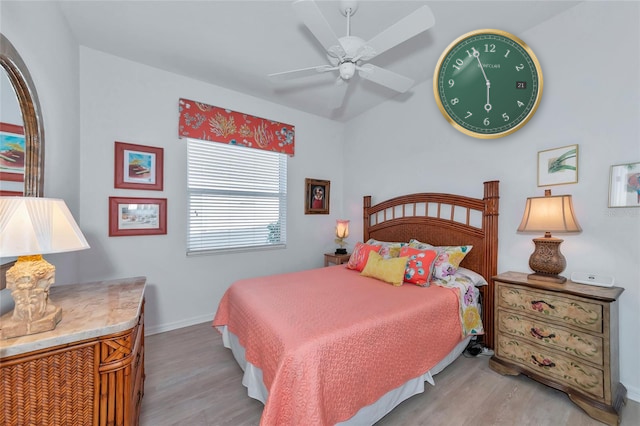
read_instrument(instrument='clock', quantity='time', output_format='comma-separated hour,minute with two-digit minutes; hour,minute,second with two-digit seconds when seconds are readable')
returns 5,56
